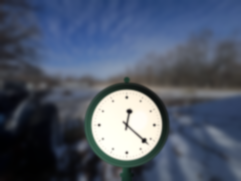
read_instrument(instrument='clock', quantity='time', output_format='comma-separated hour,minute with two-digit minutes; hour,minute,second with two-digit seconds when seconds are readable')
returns 12,22
